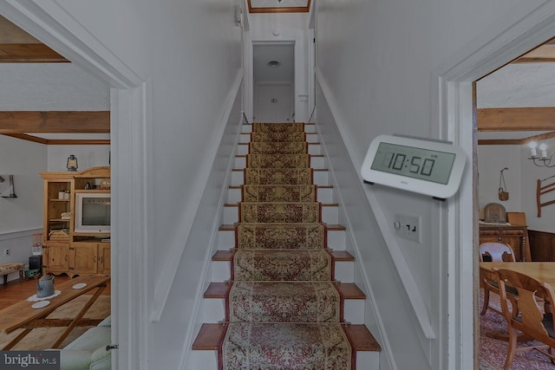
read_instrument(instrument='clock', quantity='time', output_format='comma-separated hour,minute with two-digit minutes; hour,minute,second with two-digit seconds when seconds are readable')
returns 10,50
